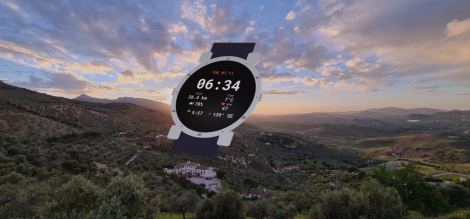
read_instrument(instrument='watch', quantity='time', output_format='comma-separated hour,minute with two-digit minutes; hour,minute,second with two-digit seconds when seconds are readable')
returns 6,34
